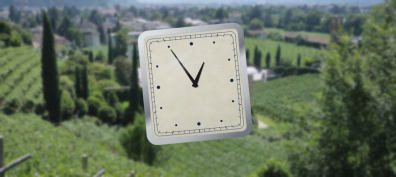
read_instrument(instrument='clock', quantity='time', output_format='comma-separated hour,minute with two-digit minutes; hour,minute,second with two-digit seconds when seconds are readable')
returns 12,55
